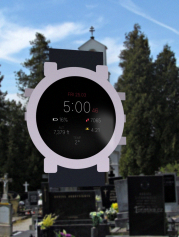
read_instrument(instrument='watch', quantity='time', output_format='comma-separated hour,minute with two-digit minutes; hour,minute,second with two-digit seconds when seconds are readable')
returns 5,00
